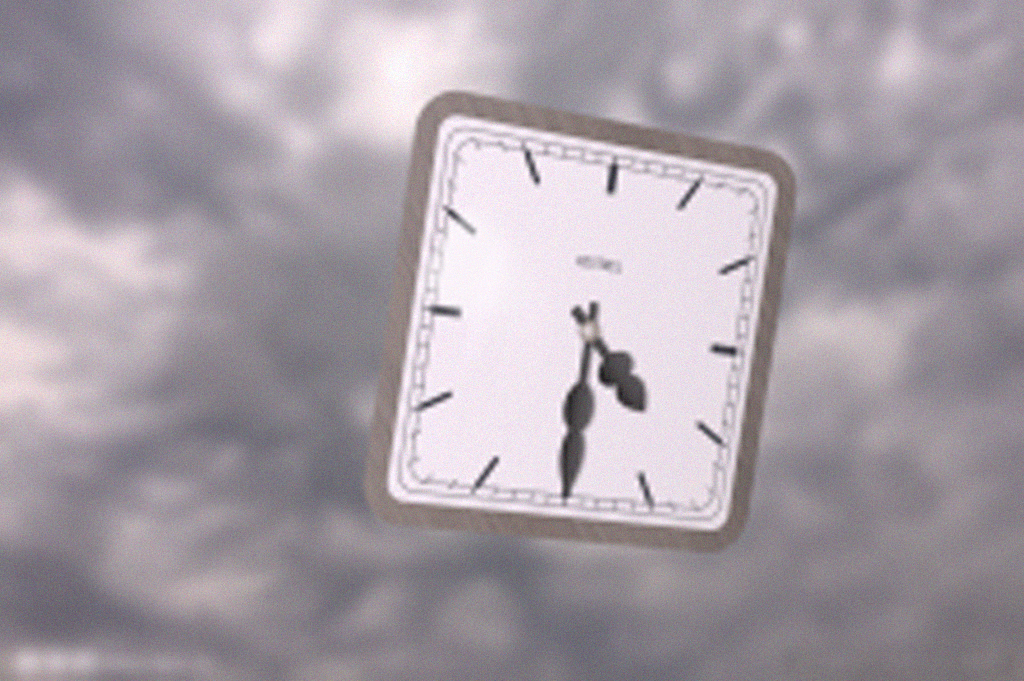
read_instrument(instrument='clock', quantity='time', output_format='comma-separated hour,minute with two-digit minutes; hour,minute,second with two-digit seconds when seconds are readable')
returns 4,30
